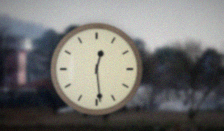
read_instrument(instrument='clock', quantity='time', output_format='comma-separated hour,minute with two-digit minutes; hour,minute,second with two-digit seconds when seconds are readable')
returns 12,29
